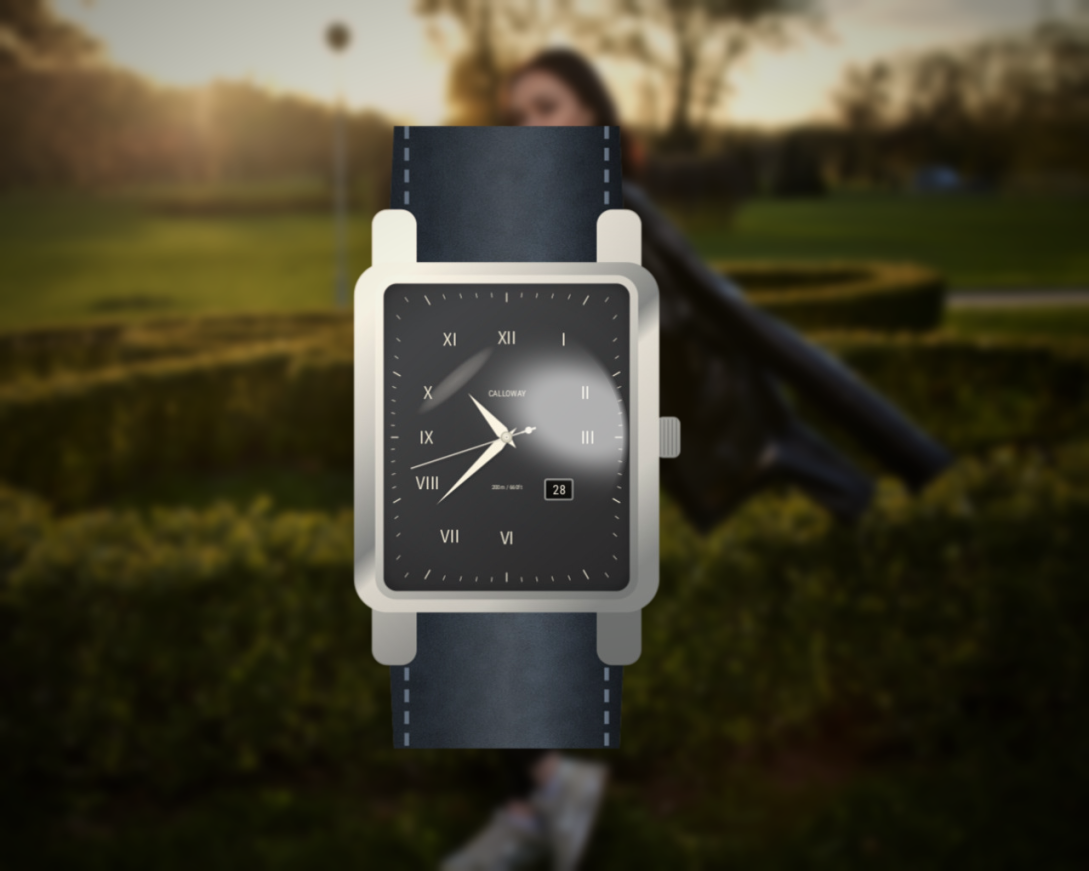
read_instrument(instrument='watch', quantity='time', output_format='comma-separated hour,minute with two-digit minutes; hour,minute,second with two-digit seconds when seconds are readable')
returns 10,37,42
